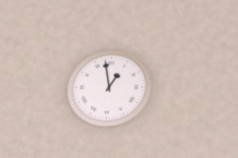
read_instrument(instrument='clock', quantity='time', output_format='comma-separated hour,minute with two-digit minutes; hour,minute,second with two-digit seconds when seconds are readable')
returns 12,58
